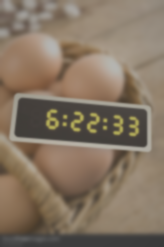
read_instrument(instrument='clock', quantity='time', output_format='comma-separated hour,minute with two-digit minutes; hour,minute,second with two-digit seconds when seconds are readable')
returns 6,22,33
